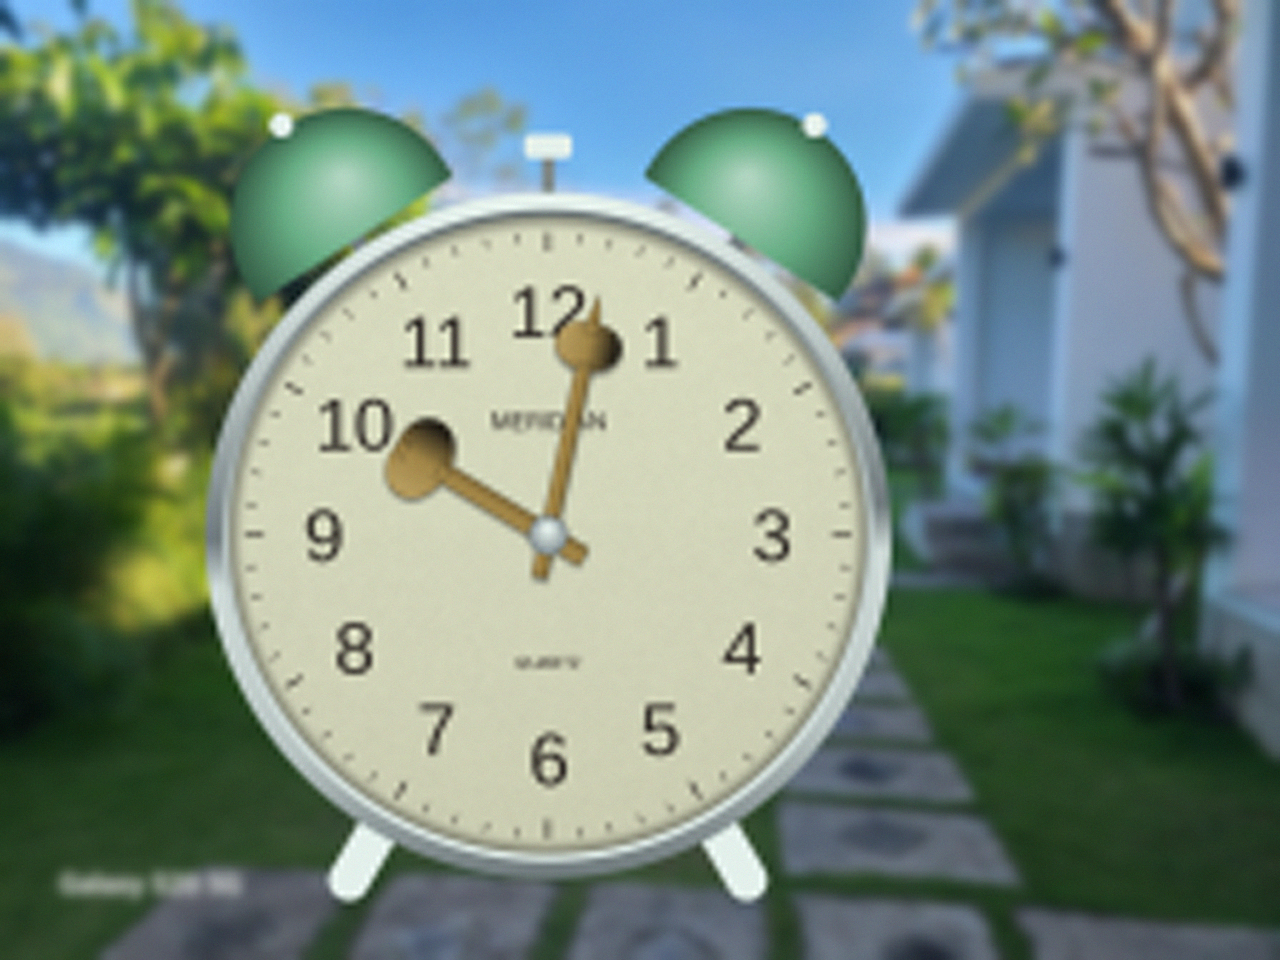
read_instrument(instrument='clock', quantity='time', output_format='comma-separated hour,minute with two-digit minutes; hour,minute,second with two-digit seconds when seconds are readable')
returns 10,02
